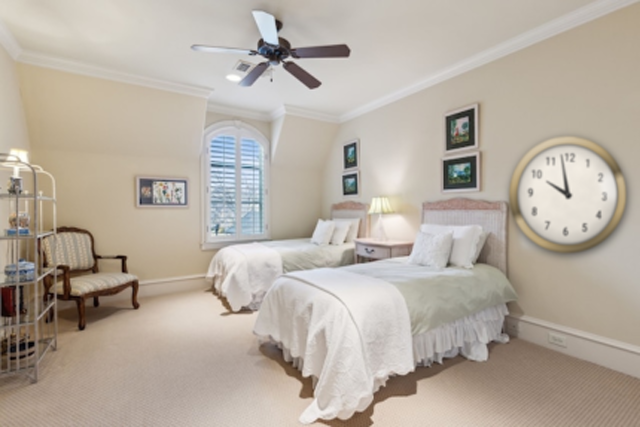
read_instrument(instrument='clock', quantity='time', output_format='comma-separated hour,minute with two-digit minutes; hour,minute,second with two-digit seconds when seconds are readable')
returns 9,58
